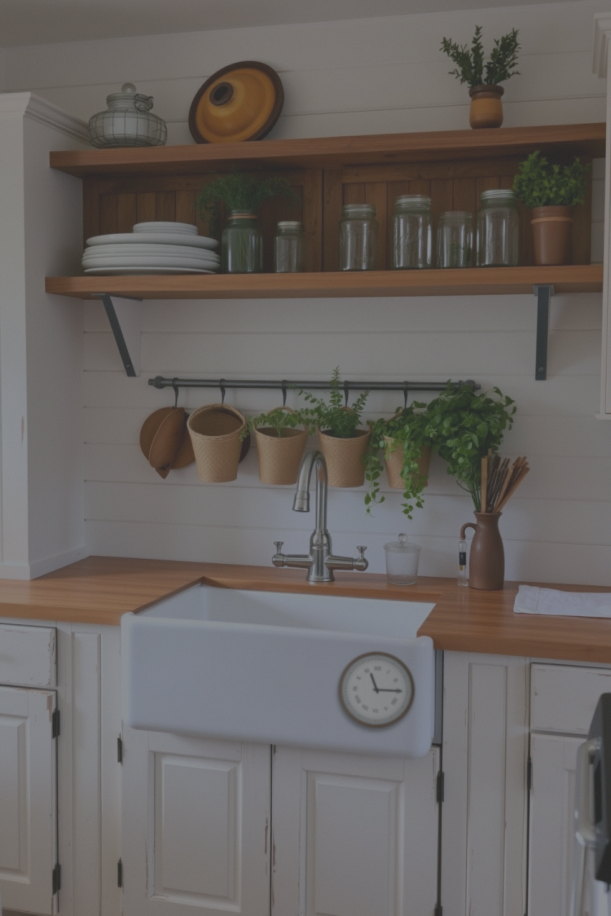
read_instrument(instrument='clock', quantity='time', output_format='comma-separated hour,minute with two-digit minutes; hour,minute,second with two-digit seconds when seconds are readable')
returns 11,15
